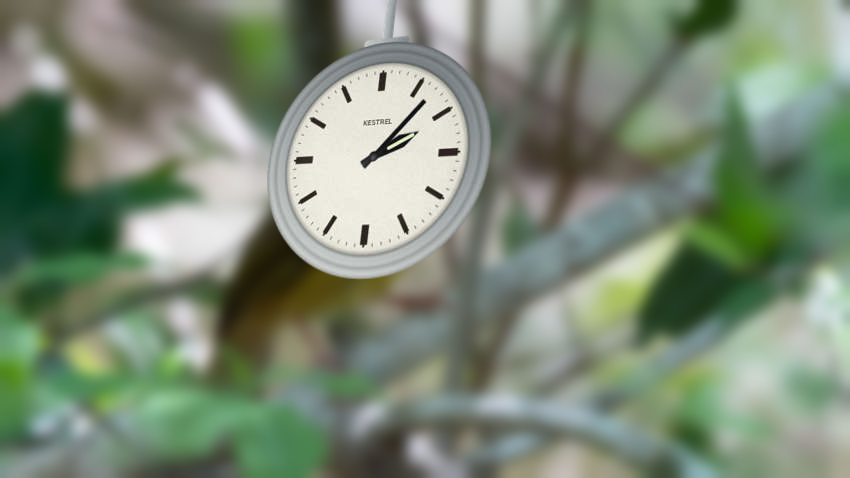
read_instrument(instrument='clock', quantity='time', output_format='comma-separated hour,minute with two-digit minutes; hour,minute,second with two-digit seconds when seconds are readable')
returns 2,07
